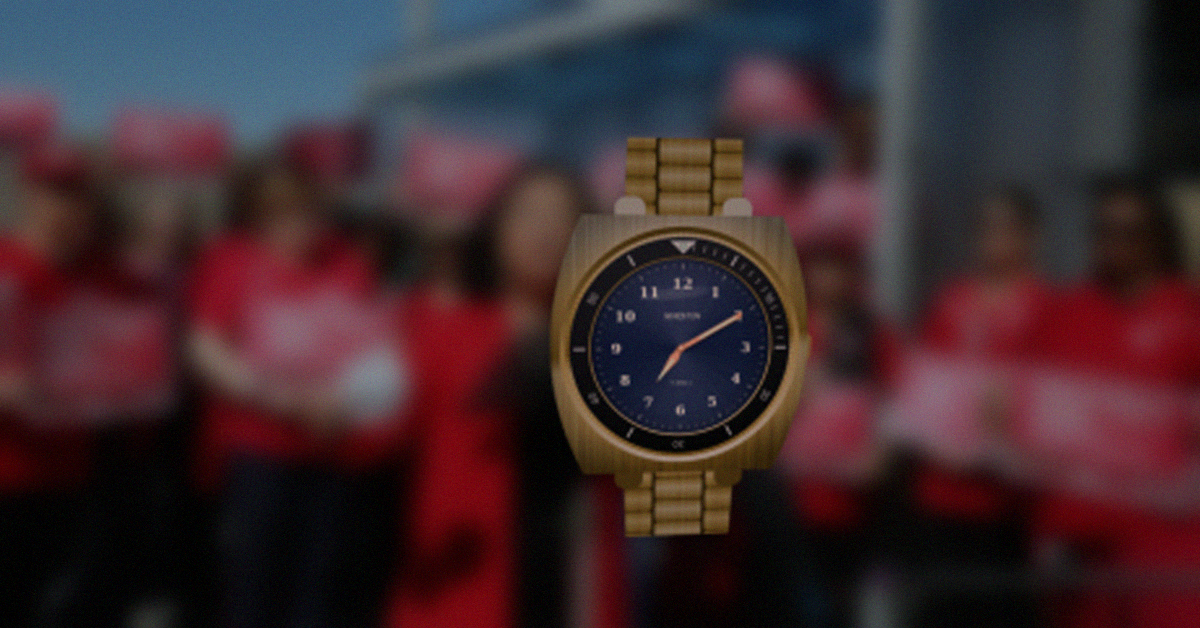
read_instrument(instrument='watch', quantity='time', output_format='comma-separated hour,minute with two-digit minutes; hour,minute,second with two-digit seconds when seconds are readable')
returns 7,10
